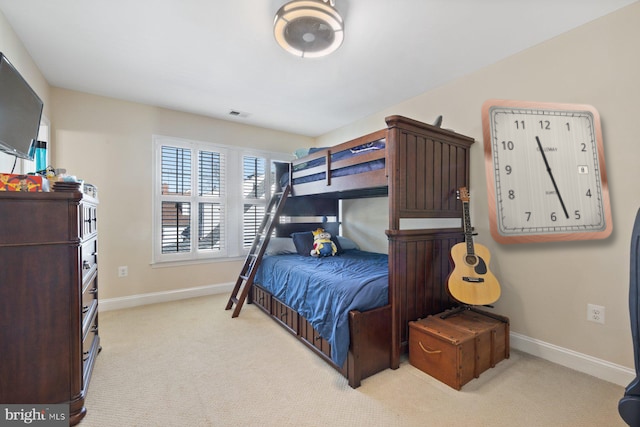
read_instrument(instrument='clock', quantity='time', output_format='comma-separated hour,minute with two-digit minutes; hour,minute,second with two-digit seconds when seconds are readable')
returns 11,27
